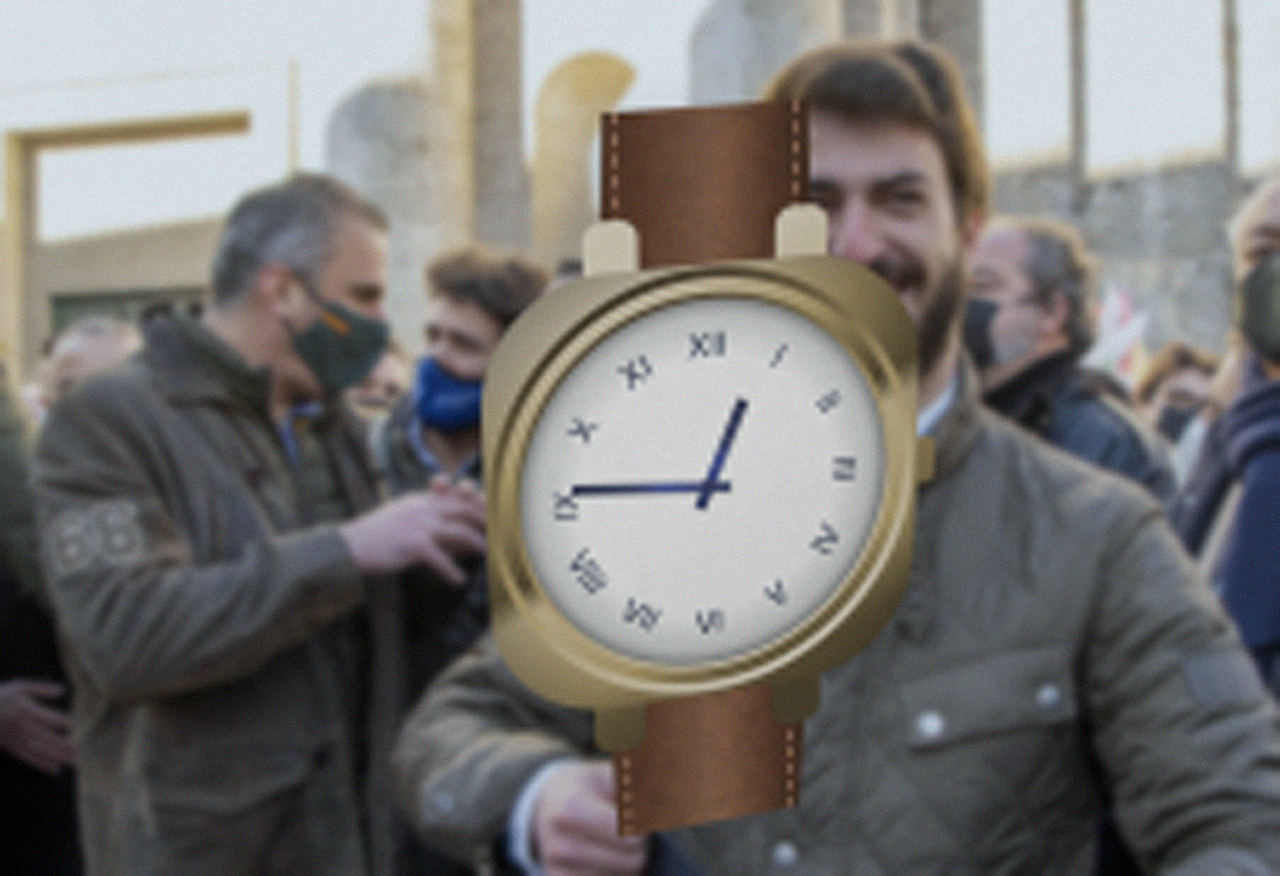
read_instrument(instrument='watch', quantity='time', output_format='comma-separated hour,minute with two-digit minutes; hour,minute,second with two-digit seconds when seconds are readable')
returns 12,46
